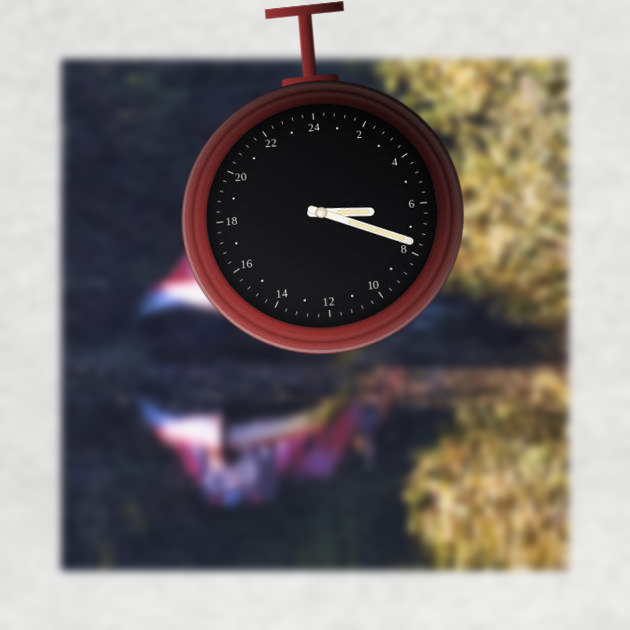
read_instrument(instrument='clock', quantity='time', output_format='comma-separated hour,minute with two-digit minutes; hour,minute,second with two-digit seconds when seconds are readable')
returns 6,19
